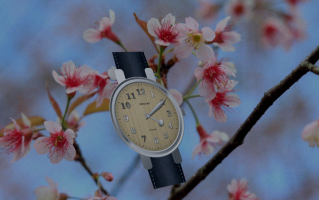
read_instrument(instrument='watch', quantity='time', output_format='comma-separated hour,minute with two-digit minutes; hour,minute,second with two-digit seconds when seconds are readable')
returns 4,10
